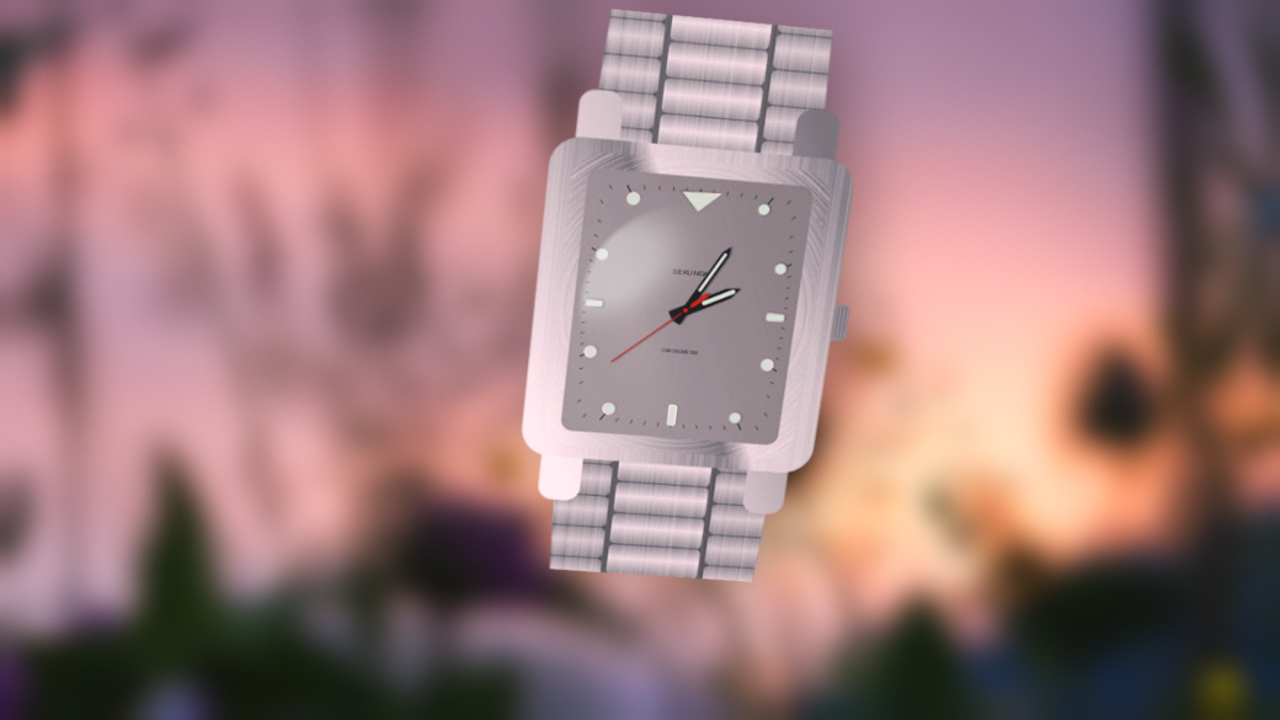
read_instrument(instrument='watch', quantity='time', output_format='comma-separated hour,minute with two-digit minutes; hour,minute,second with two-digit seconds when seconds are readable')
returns 2,04,38
